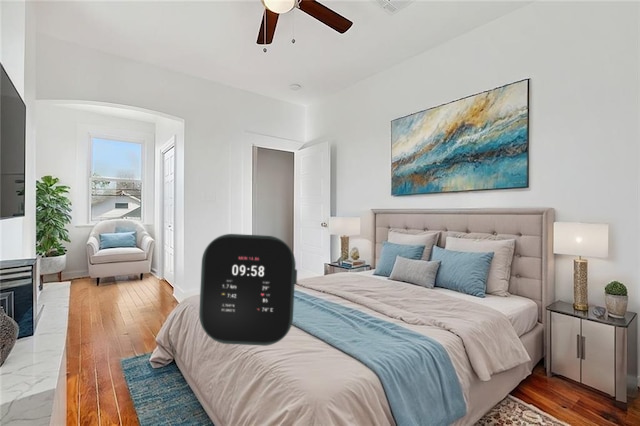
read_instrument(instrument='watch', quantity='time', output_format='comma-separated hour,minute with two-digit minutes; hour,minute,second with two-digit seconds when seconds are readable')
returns 9,58
